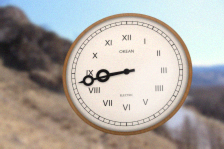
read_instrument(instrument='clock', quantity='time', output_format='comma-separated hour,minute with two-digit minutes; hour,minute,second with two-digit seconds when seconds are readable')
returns 8,43
